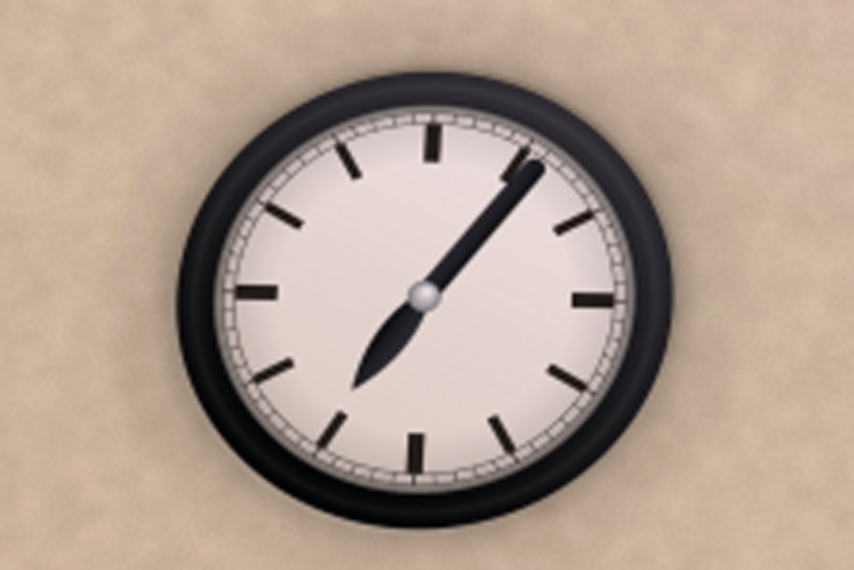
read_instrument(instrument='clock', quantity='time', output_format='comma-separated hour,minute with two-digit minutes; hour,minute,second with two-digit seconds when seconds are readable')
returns 7,06
